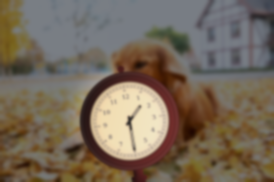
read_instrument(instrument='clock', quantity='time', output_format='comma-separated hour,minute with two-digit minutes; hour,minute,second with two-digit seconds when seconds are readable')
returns 1,30
